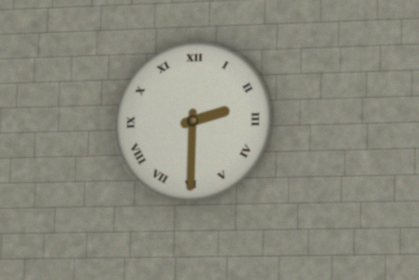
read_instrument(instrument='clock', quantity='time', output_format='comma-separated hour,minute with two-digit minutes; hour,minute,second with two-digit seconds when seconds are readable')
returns 2,30
